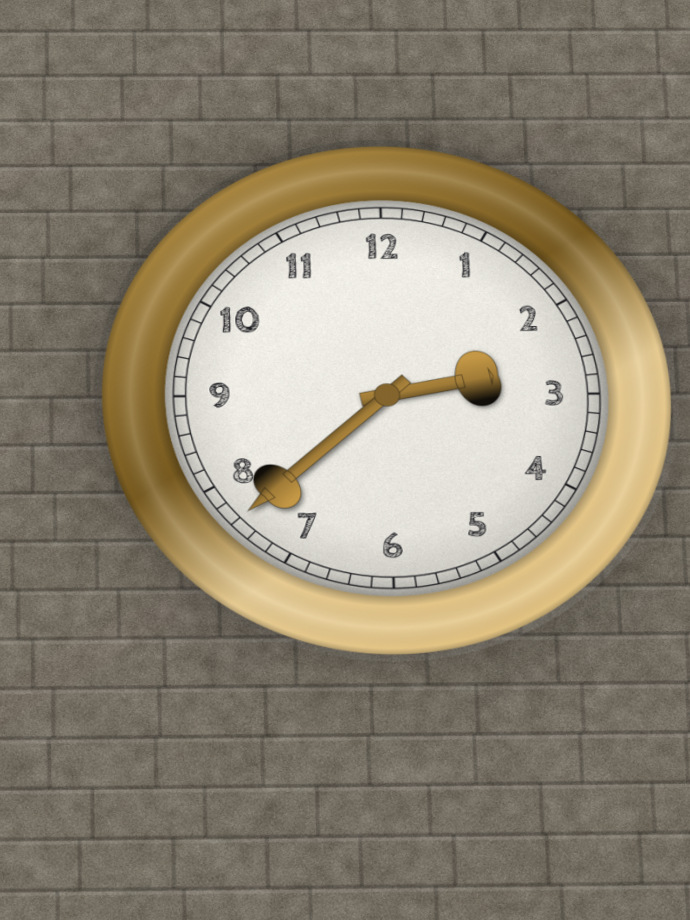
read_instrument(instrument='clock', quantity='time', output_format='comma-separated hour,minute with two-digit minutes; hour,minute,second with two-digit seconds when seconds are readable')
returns 2,38
